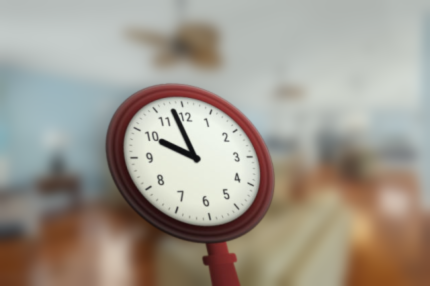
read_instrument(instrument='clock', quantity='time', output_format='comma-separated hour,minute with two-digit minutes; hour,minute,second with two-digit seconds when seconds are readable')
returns 9,58
